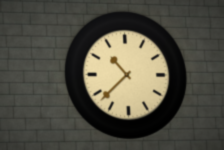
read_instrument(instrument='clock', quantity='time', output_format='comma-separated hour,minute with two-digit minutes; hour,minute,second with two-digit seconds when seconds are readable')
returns 10,38
